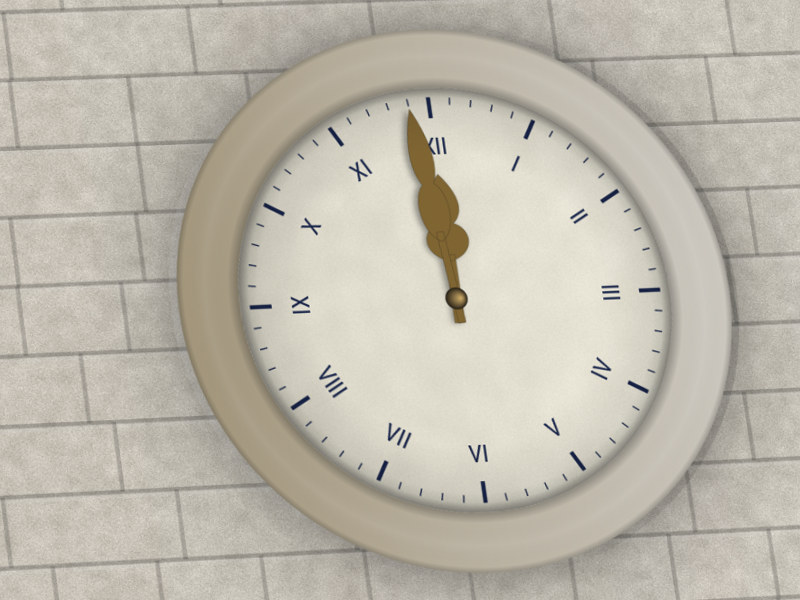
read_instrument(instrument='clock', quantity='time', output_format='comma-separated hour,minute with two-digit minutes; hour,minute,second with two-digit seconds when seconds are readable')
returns 11,59
